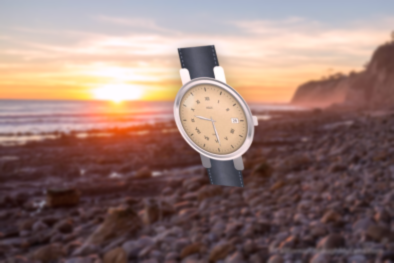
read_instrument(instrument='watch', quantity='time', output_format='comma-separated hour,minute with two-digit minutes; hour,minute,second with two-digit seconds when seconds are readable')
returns 9,29
